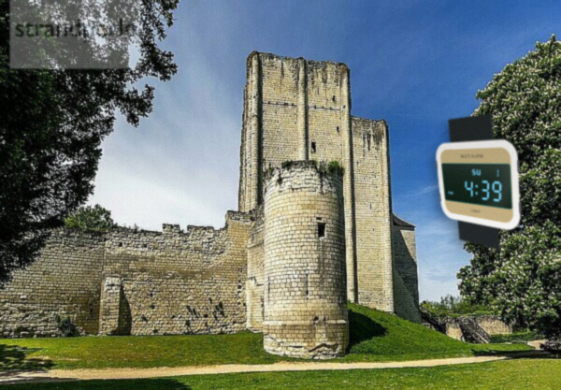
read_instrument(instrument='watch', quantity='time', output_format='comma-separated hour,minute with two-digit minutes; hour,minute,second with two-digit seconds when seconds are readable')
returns 4,39
